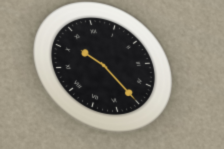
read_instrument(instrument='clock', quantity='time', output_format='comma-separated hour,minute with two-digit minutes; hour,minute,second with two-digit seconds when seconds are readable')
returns 10,25
